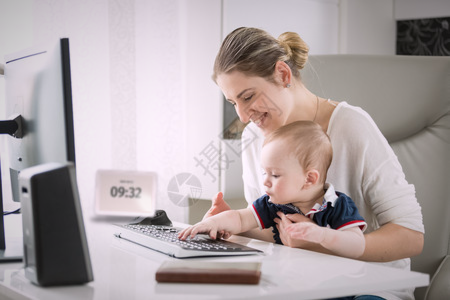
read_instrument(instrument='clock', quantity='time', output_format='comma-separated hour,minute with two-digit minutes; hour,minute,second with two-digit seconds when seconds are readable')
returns 9,32
